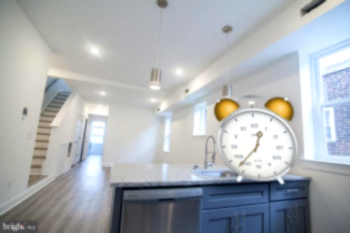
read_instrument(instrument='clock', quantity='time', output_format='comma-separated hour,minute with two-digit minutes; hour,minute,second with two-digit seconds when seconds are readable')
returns 12,37
